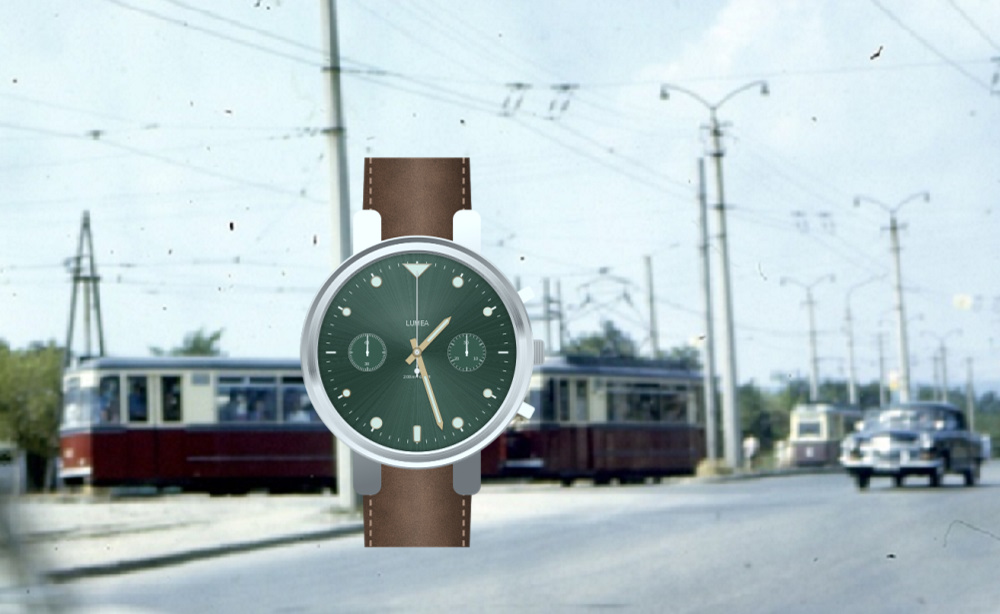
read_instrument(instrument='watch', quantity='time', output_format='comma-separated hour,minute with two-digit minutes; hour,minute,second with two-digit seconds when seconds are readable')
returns 1,27
